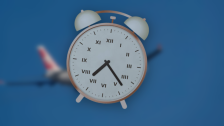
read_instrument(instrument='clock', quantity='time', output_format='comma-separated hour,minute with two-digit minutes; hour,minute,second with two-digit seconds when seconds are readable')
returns 7,23
